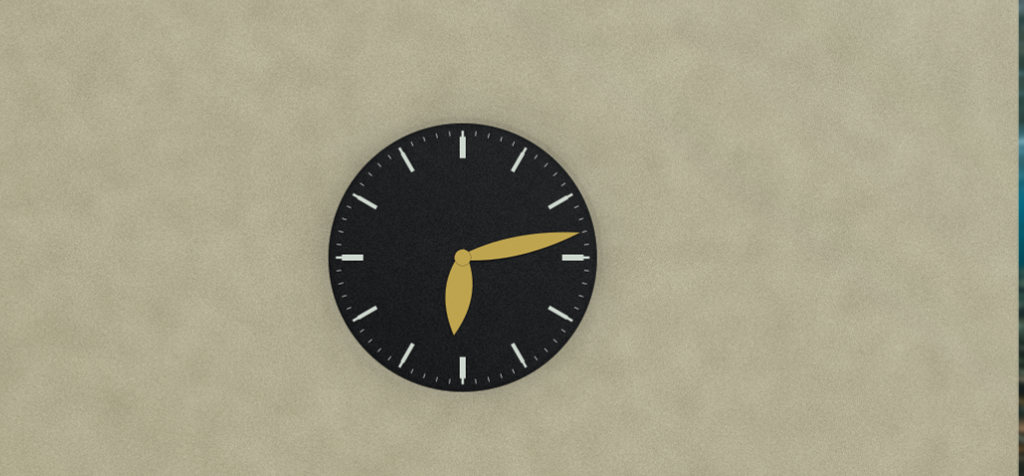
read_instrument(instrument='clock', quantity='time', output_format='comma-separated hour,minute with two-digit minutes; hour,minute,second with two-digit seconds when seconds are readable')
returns 6,13
